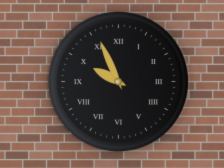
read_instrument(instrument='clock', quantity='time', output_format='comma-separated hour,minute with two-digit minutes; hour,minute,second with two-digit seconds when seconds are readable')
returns 9,56
